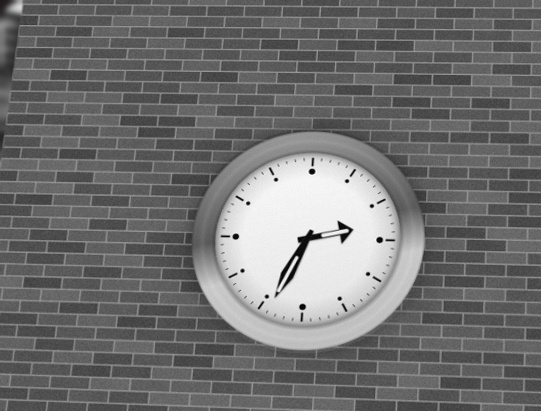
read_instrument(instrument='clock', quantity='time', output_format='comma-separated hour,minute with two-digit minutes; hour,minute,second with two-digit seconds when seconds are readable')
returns 2,34
